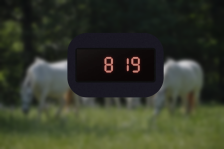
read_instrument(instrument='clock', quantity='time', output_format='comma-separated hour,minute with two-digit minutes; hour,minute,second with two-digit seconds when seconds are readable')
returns 8,19
